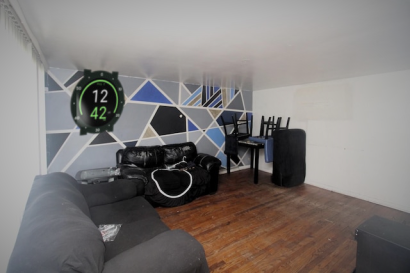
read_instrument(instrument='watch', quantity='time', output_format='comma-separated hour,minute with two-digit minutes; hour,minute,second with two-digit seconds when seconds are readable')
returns 12,42
